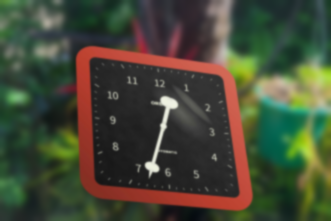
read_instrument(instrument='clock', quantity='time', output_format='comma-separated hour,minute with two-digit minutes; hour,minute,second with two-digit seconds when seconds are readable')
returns 12,33
